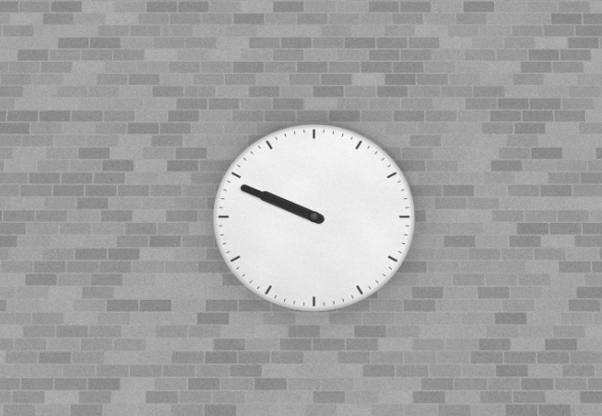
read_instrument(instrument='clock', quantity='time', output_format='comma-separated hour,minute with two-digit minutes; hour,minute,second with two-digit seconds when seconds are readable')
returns 9,49
